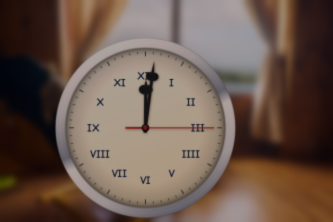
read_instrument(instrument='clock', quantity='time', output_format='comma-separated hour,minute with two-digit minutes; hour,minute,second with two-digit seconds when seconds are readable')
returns 12,01,15
